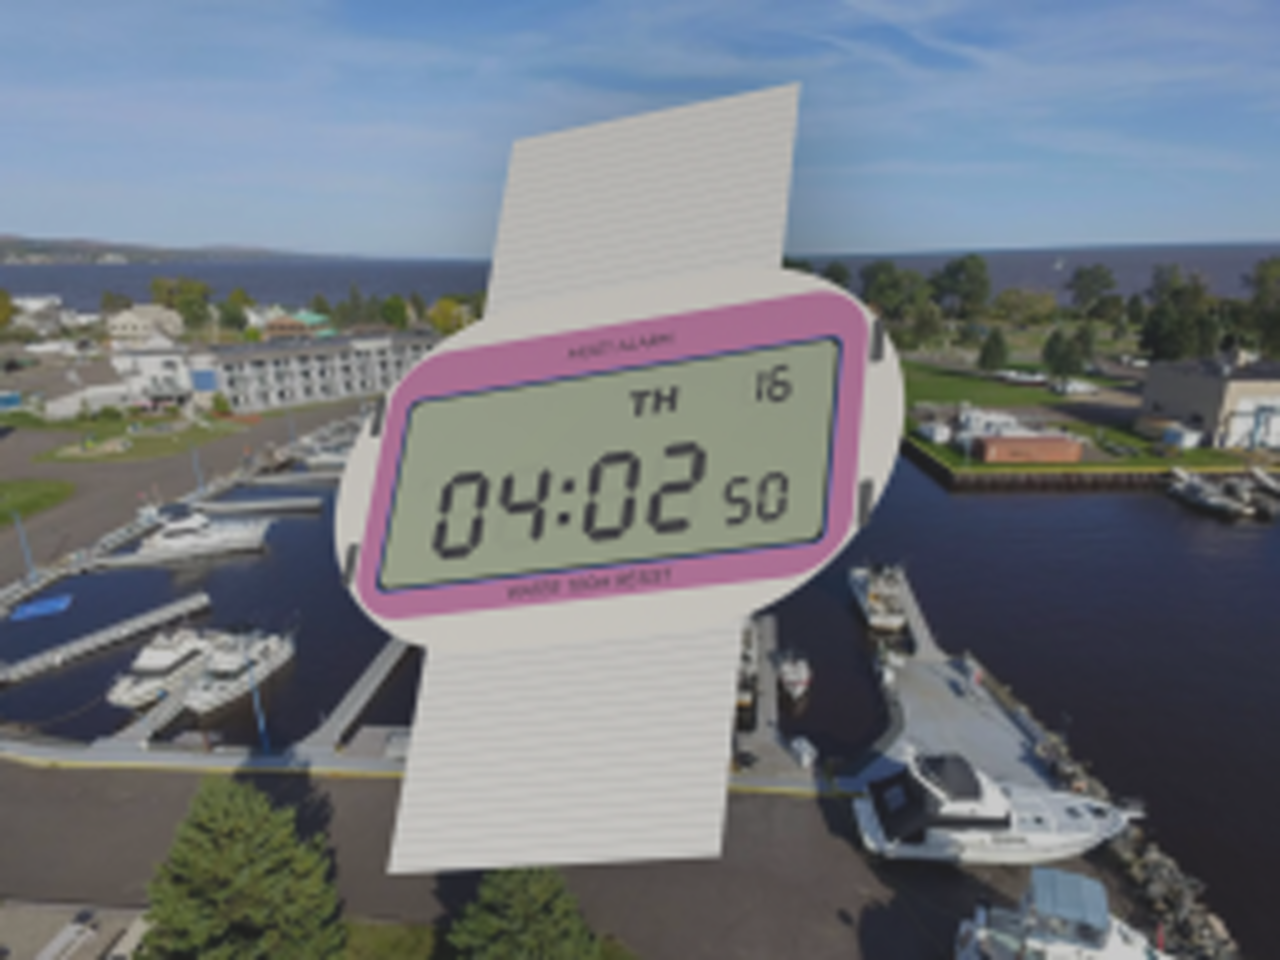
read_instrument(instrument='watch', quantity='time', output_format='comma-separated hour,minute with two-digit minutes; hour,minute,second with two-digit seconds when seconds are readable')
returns 4,02,50
